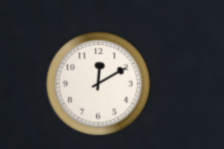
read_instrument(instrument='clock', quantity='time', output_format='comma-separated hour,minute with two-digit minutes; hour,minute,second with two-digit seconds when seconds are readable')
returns 12,10
